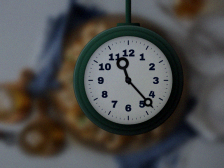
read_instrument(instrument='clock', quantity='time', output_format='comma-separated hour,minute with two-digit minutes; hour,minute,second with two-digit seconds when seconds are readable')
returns 11,23
